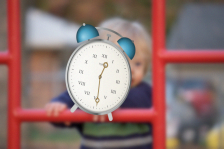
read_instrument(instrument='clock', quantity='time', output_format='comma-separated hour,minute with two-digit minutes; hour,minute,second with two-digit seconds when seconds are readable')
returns 12,29
